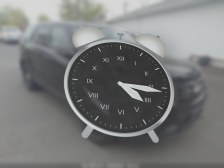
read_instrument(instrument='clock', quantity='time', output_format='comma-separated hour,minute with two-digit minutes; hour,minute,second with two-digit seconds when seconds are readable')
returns 4,16
